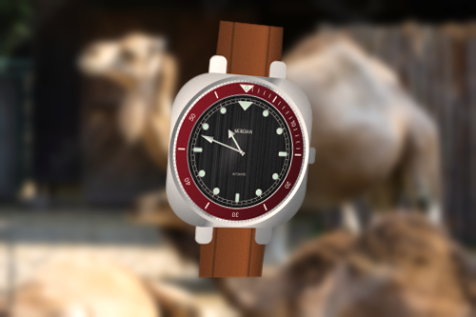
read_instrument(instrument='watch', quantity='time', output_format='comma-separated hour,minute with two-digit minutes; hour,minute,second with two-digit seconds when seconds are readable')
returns 10,48
